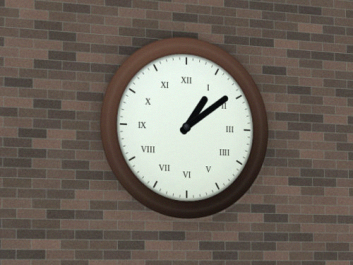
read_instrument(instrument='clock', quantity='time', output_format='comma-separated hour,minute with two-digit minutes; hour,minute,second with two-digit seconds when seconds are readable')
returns 1,09
